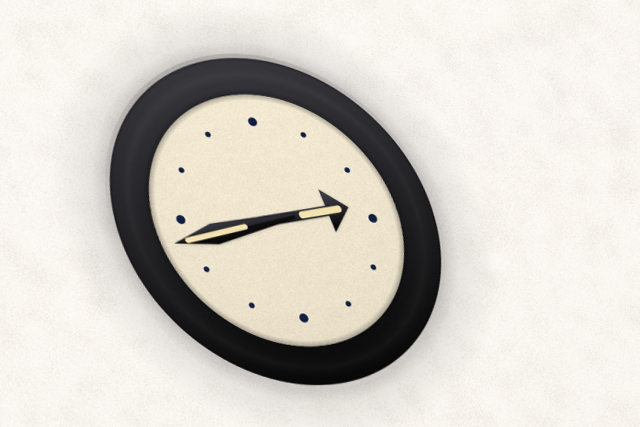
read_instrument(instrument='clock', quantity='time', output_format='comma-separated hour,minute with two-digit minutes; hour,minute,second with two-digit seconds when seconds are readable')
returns 2,43
